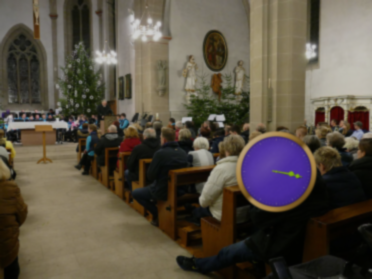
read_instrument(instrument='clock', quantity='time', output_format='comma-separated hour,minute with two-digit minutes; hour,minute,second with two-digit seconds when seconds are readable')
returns 3,17
